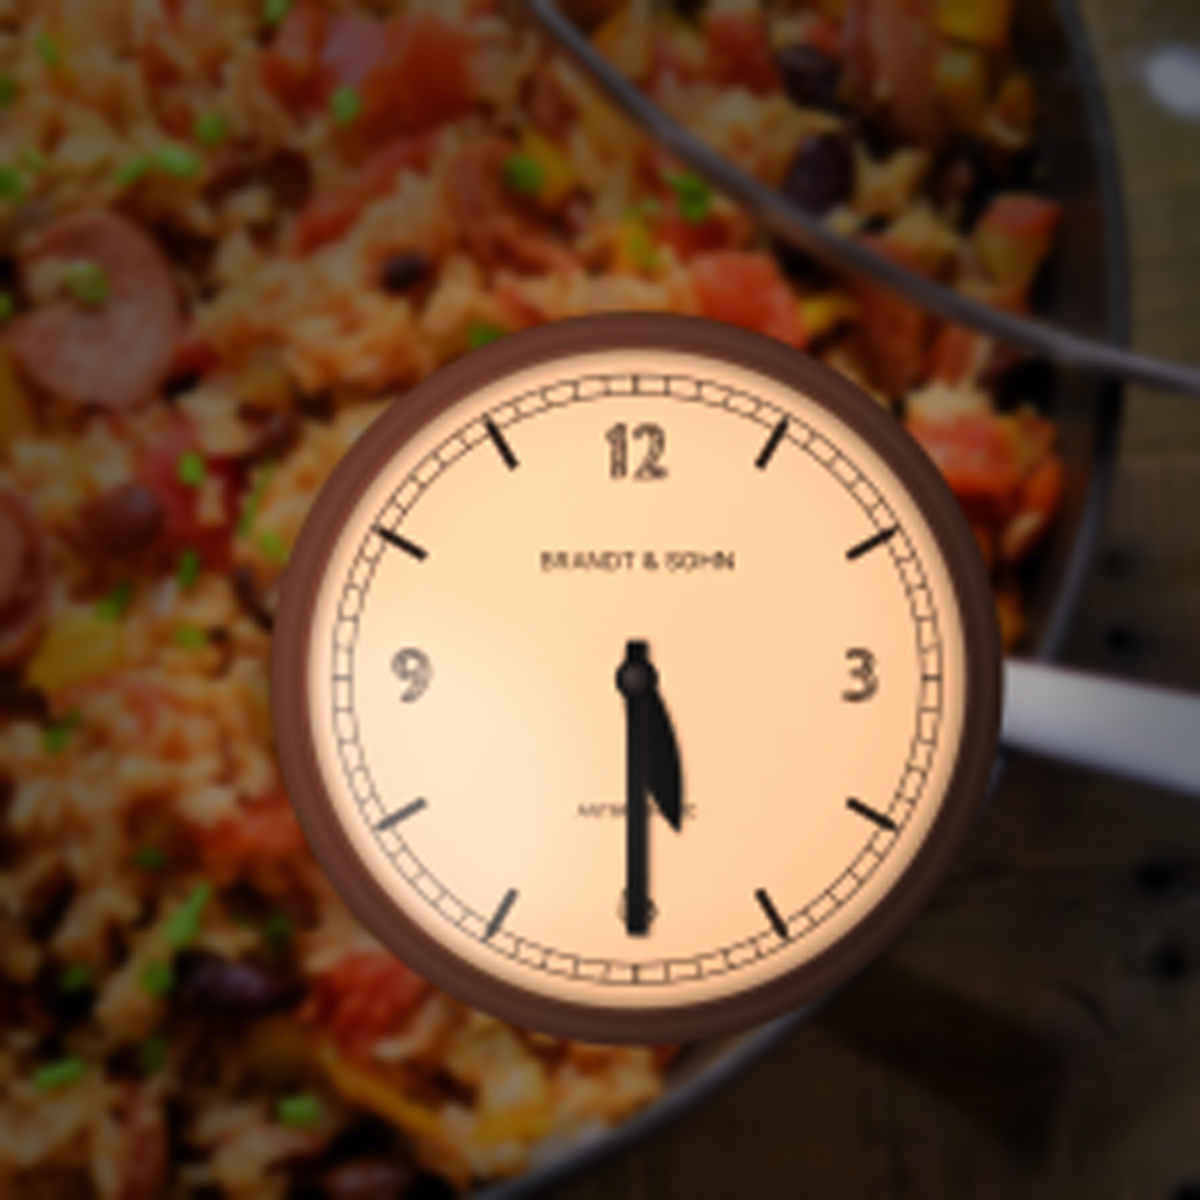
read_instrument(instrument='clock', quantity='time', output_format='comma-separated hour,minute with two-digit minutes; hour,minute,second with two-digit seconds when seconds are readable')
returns 5,30
